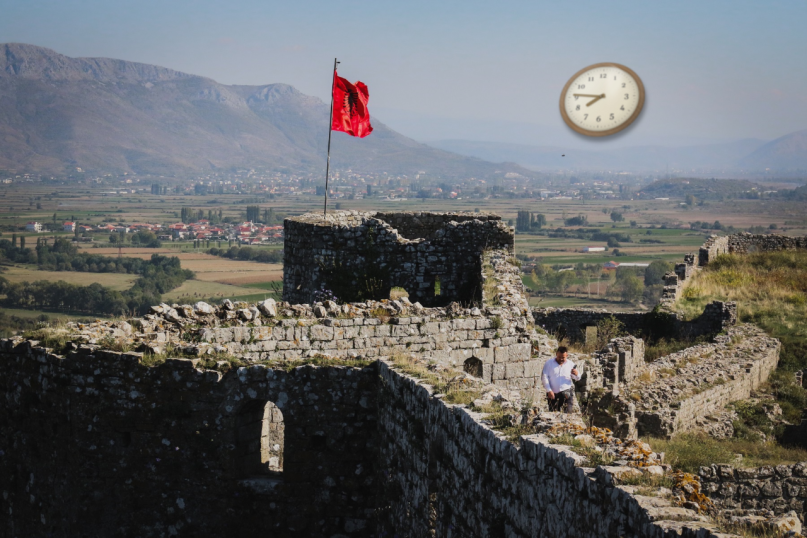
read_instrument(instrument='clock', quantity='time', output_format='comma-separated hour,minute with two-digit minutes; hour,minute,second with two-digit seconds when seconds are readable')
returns 7,46
